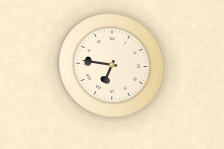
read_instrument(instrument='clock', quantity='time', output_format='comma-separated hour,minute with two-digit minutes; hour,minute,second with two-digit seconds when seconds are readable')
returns 6,46
